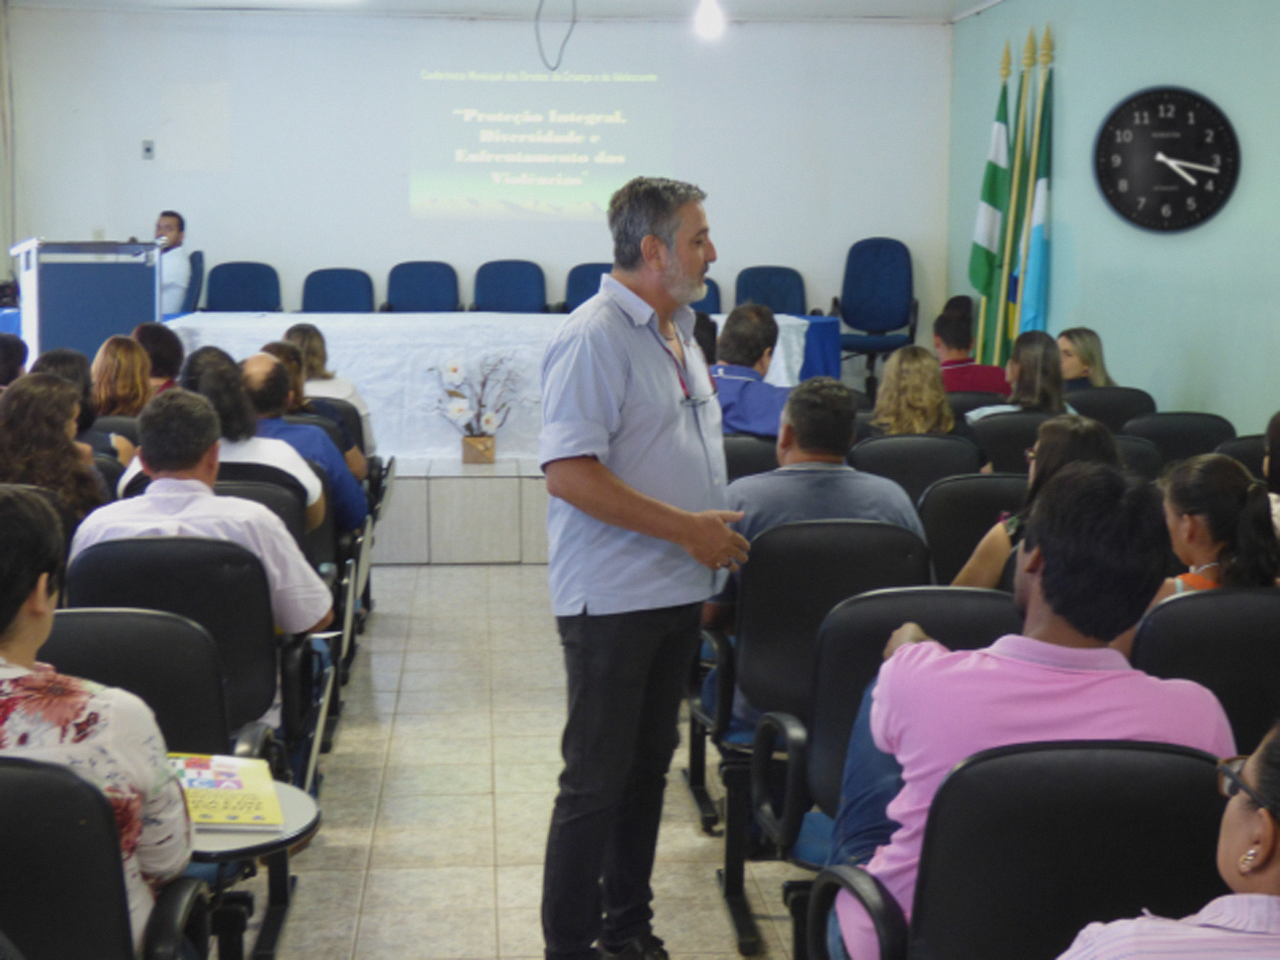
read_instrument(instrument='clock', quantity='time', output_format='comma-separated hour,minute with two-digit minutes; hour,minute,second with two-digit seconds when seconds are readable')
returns 4,17
